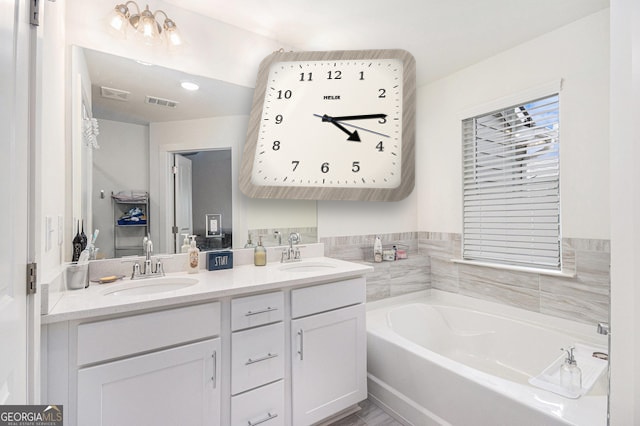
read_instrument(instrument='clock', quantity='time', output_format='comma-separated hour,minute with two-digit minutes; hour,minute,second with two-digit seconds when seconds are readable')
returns 4,14,18
